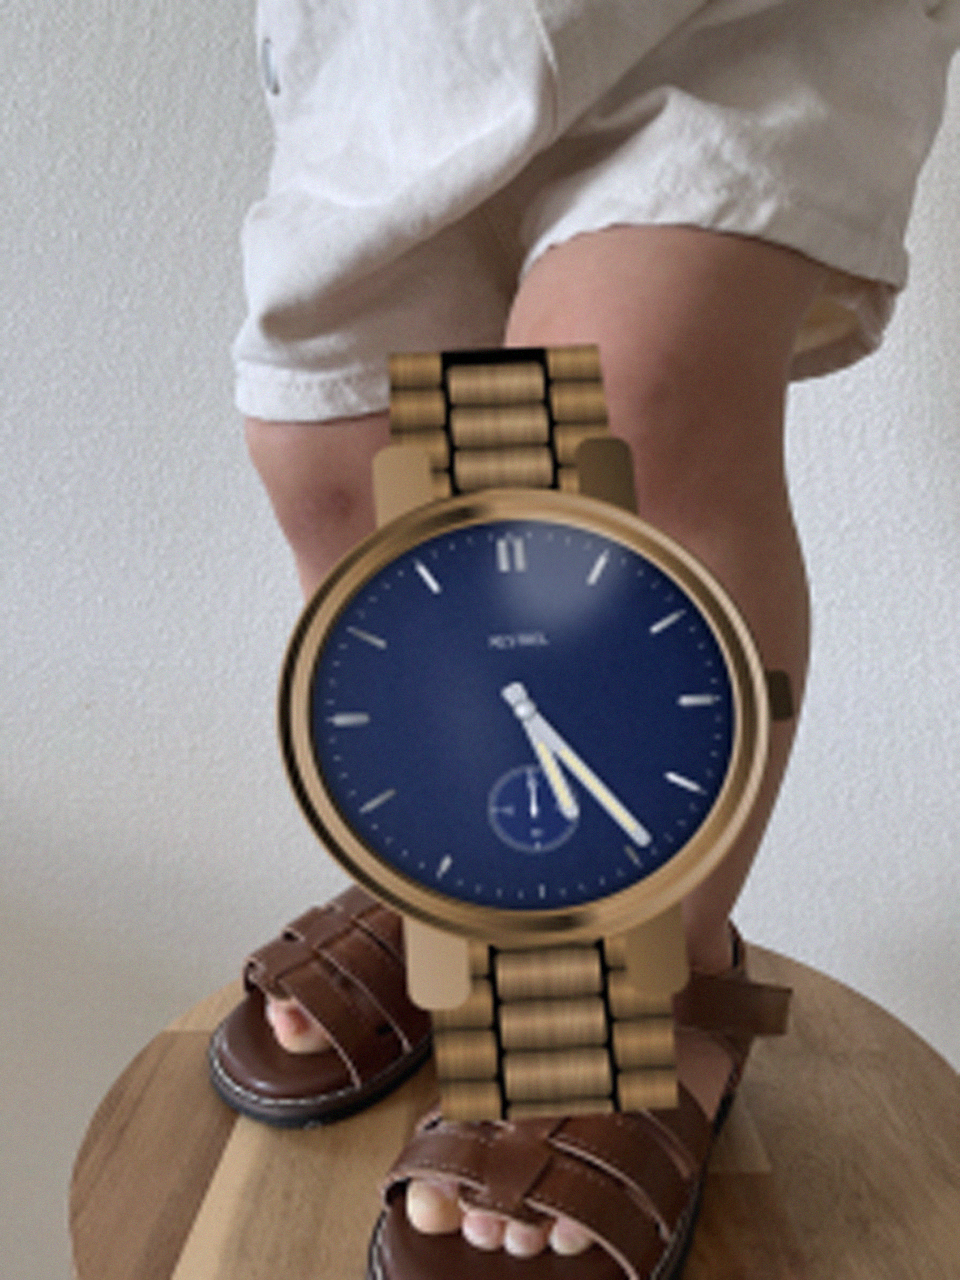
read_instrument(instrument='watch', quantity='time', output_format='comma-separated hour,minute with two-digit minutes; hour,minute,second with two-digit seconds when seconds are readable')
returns 5,24
